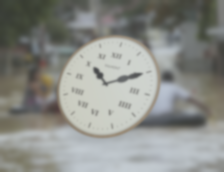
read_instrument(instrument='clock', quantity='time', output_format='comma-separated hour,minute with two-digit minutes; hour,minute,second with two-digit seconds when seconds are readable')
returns 10,10
